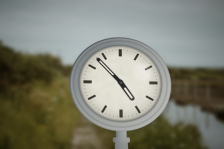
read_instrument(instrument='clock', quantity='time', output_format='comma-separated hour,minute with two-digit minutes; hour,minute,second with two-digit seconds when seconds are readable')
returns 4,53
